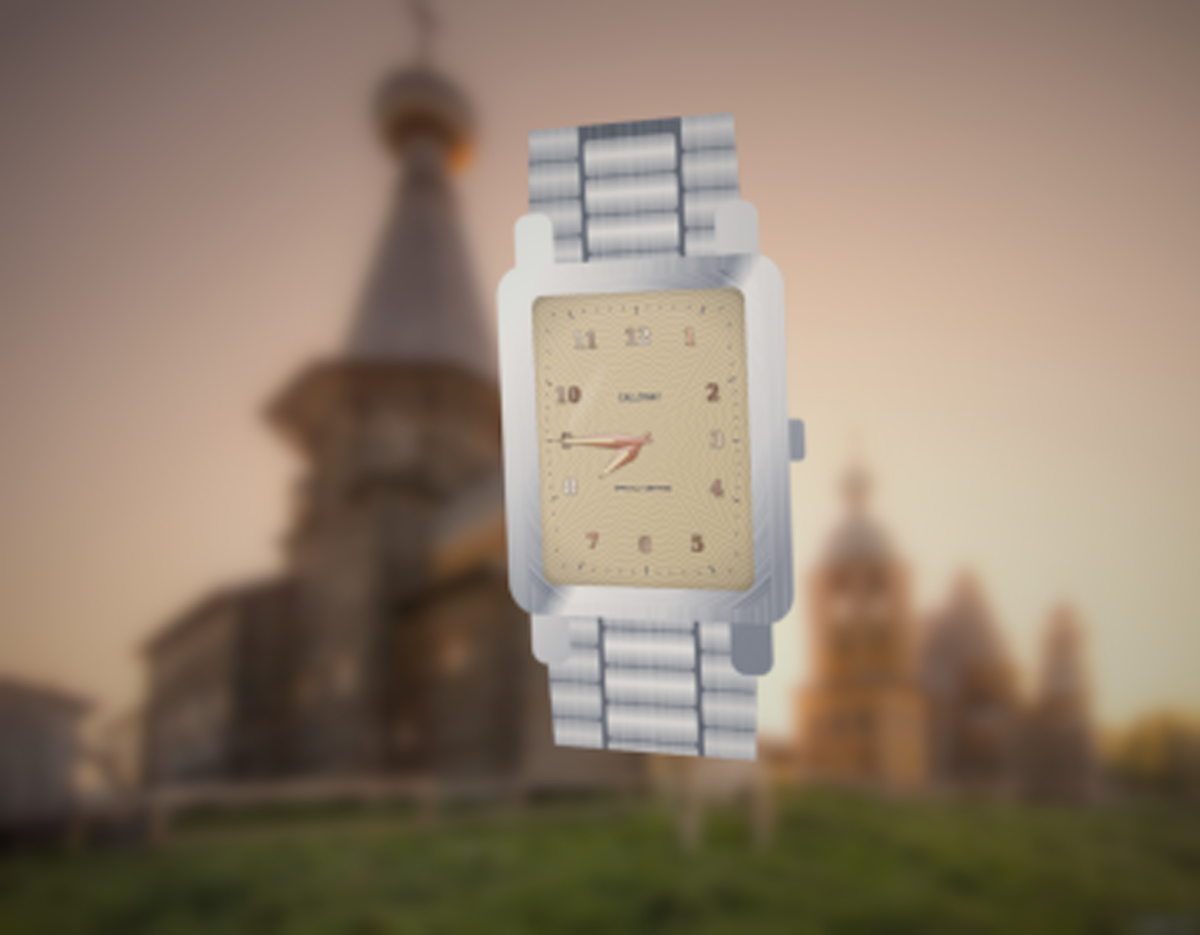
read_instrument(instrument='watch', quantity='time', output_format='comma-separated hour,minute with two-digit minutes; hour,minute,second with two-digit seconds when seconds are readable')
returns 7,45
